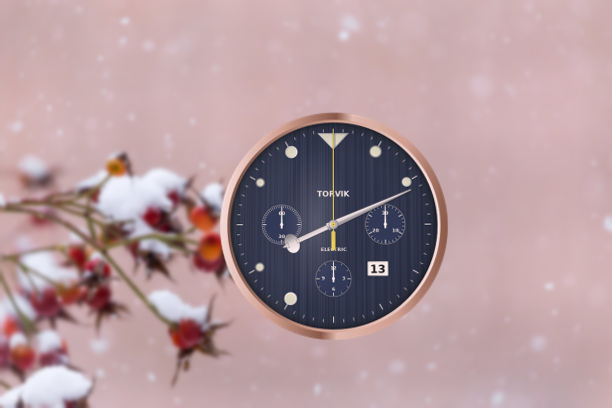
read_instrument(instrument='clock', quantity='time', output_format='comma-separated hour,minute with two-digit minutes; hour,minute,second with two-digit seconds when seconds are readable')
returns 8,11
